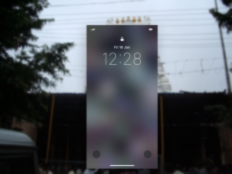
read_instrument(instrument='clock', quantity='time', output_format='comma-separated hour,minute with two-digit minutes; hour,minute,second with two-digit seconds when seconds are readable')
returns 12,28
